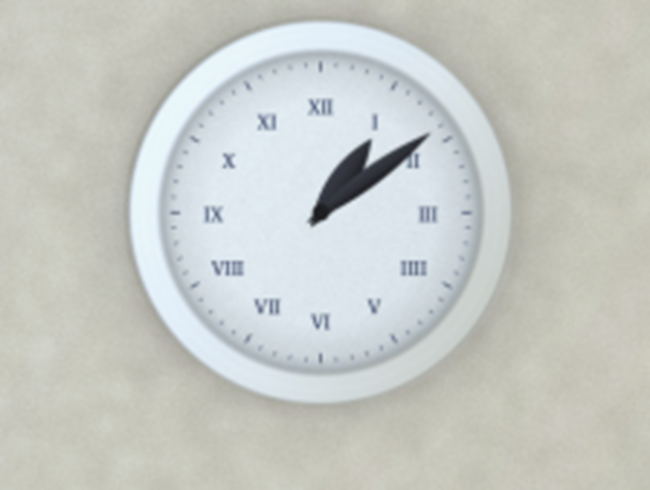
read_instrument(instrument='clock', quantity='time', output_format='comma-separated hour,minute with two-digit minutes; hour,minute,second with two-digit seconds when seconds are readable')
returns 1,09
